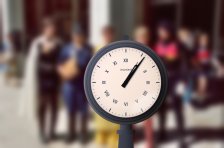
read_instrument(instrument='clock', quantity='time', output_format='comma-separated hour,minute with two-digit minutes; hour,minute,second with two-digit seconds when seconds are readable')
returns 1,06
